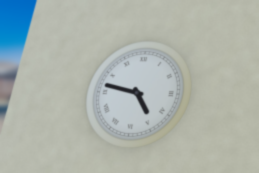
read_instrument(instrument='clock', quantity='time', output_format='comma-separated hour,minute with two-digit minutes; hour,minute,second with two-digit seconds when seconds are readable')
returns 4,47
